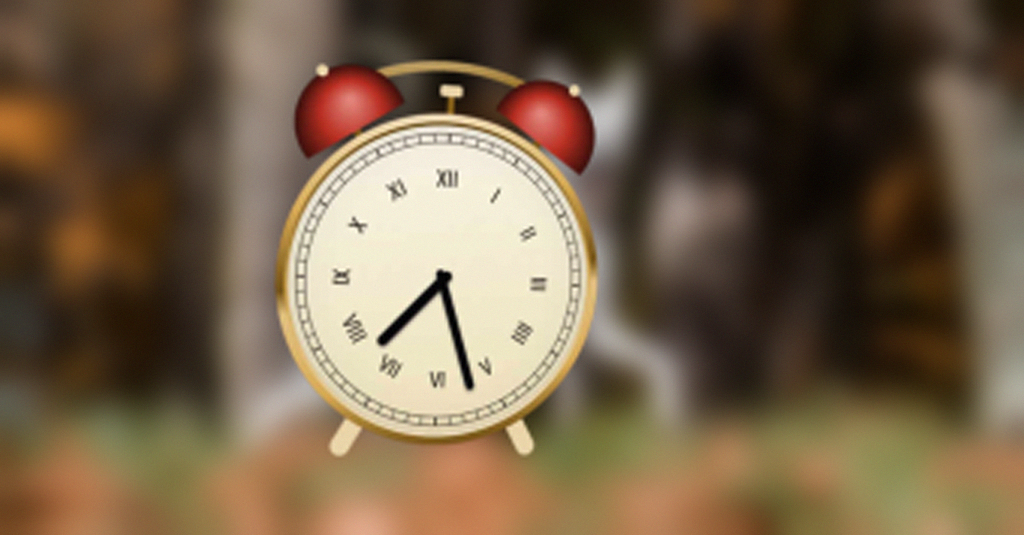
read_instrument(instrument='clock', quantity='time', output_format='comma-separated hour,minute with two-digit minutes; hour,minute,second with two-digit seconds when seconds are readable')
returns 7,27
